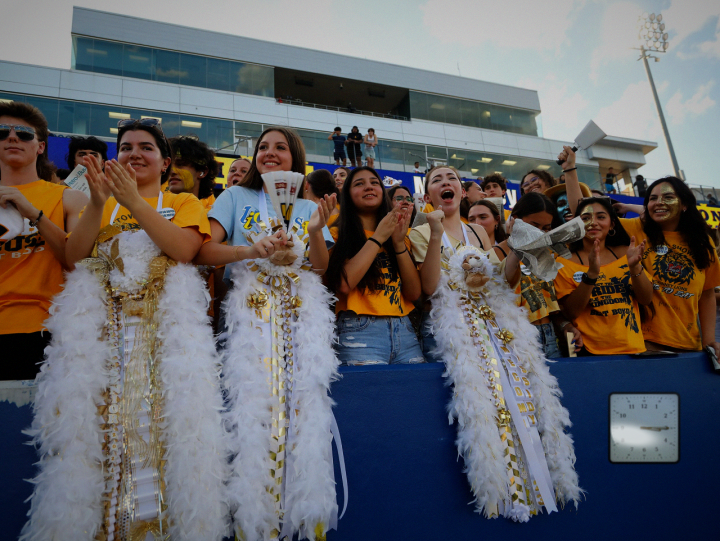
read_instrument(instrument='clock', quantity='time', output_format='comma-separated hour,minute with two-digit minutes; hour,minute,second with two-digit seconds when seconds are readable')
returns 3,15
